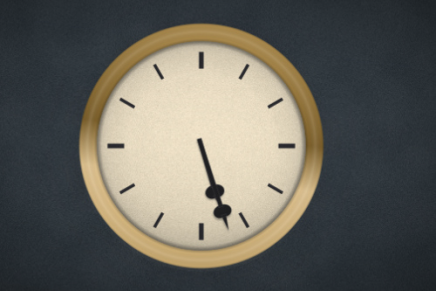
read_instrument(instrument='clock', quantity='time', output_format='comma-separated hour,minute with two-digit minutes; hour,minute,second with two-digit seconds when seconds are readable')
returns 5,27
